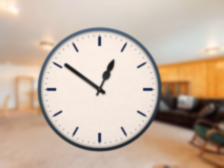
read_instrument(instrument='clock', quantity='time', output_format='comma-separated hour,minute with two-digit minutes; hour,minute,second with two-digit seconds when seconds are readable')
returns 12,51
